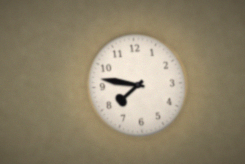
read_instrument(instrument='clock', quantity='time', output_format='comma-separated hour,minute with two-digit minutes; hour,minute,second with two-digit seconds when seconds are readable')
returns 7,47
